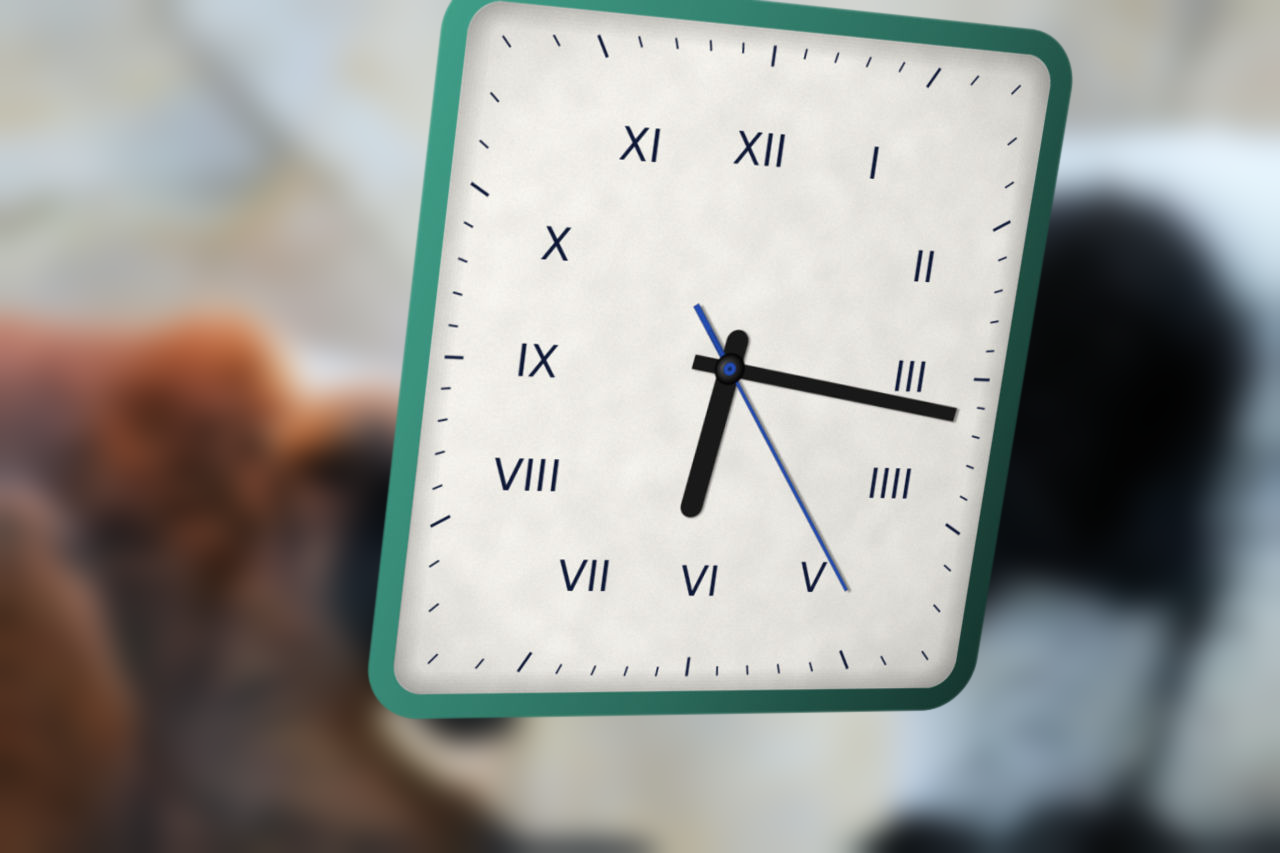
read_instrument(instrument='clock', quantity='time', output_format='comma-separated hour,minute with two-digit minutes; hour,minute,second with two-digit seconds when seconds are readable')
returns 6,16,24
